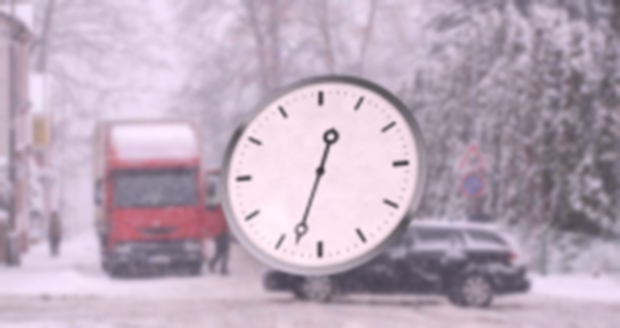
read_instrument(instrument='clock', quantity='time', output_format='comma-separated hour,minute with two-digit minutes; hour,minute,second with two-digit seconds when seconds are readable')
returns 12,33
